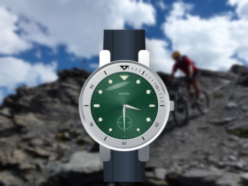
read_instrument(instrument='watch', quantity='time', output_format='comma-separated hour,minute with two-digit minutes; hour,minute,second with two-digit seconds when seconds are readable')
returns 3,30
